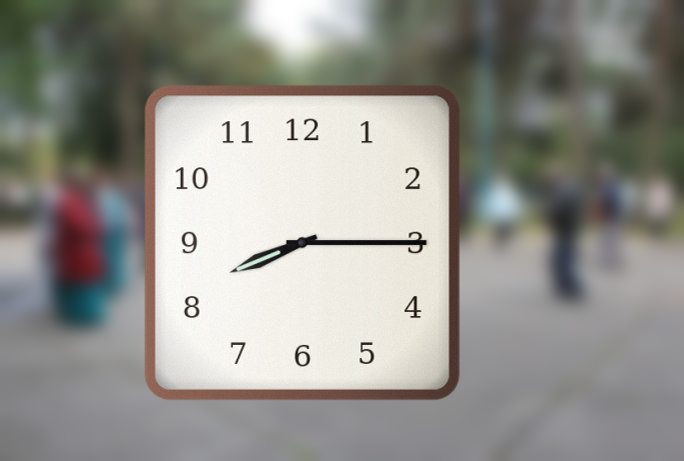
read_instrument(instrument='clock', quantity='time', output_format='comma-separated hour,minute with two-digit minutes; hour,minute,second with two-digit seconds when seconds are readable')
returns 8,15
